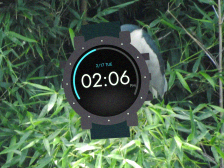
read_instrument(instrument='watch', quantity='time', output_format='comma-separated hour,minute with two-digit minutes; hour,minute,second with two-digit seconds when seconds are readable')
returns 2,06
